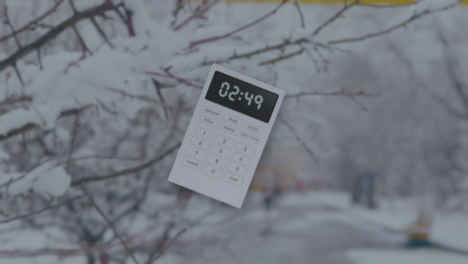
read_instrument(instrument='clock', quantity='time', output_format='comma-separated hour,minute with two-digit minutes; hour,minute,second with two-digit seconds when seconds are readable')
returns 2,49
